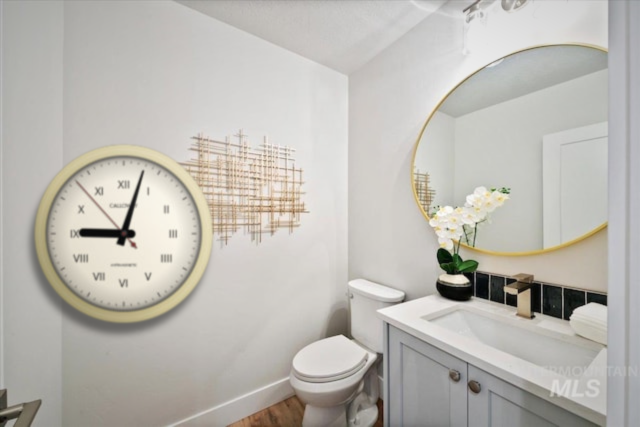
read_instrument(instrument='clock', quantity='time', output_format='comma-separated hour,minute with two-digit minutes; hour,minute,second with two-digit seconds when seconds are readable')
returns 9,02,53
